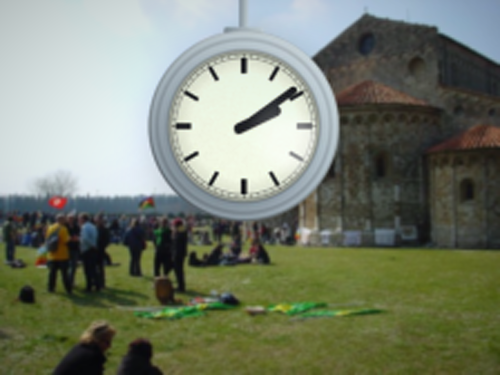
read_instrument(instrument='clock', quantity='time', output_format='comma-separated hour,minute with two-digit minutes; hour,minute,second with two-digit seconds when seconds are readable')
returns 2,09
